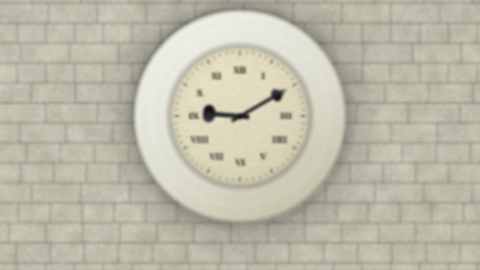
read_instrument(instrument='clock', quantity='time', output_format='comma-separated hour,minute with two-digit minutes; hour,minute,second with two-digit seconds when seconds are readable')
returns 9,10
